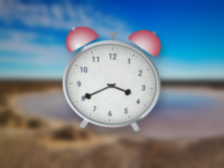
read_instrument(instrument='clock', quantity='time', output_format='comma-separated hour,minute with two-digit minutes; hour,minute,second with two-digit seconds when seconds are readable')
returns 3,40
